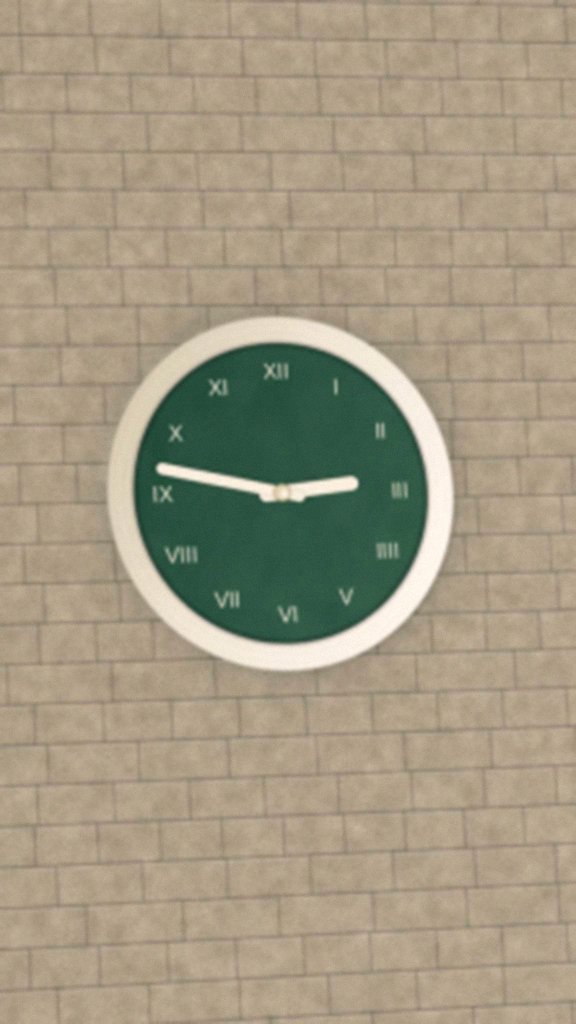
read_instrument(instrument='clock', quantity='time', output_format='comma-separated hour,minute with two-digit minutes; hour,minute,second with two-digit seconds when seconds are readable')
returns 2,47
